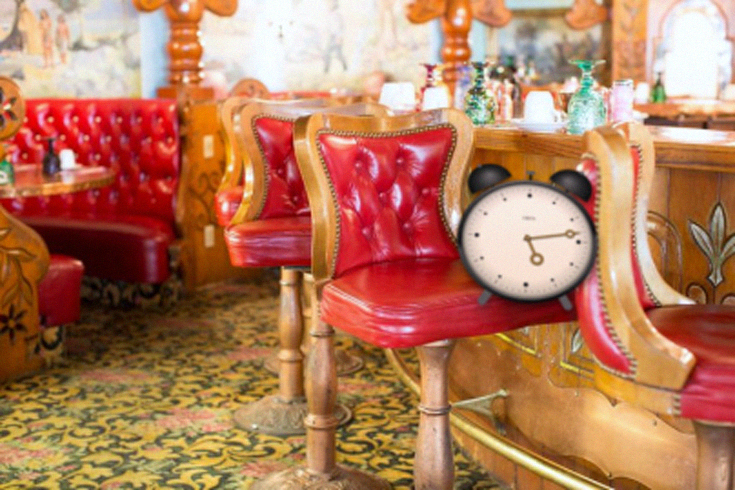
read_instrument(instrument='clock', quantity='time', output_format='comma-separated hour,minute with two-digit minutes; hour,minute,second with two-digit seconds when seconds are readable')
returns 5,13
